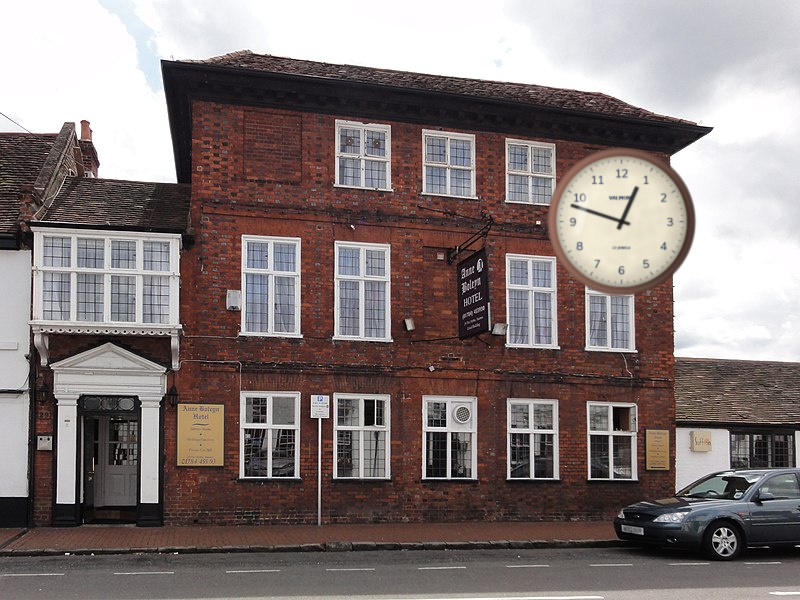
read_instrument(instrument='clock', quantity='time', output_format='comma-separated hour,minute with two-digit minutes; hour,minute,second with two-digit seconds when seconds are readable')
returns 12,48
